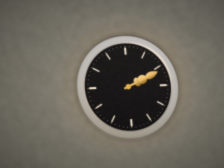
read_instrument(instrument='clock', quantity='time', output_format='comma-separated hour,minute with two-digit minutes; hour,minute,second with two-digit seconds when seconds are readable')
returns 2,11
